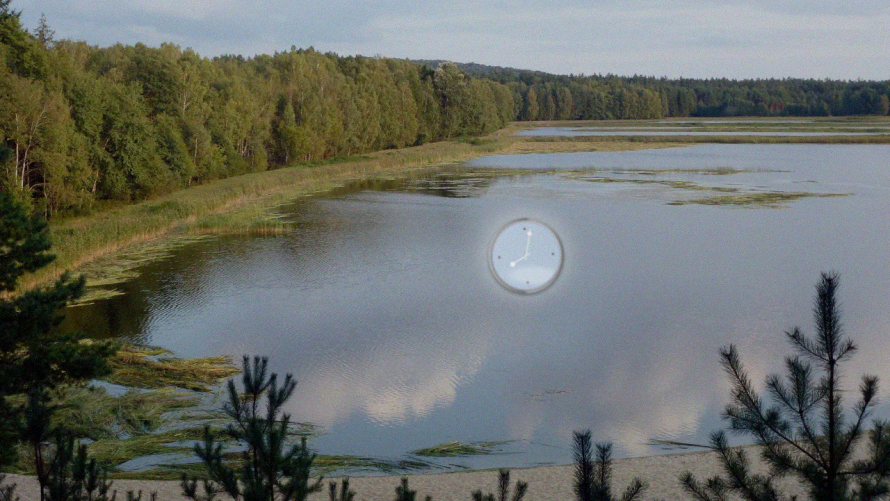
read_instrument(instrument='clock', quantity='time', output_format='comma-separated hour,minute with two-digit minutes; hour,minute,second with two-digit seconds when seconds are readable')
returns 8,02
